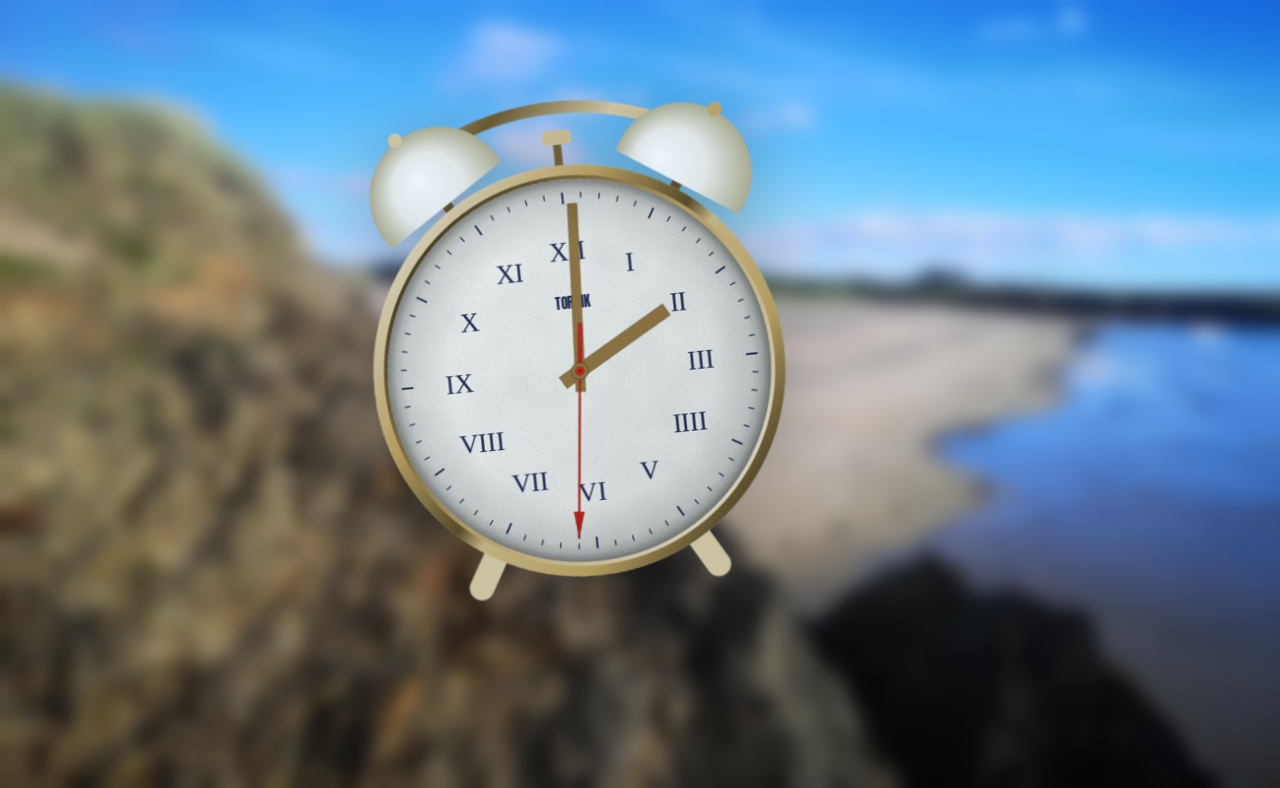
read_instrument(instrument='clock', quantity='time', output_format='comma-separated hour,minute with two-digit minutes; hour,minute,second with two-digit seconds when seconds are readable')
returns 2,00,31
